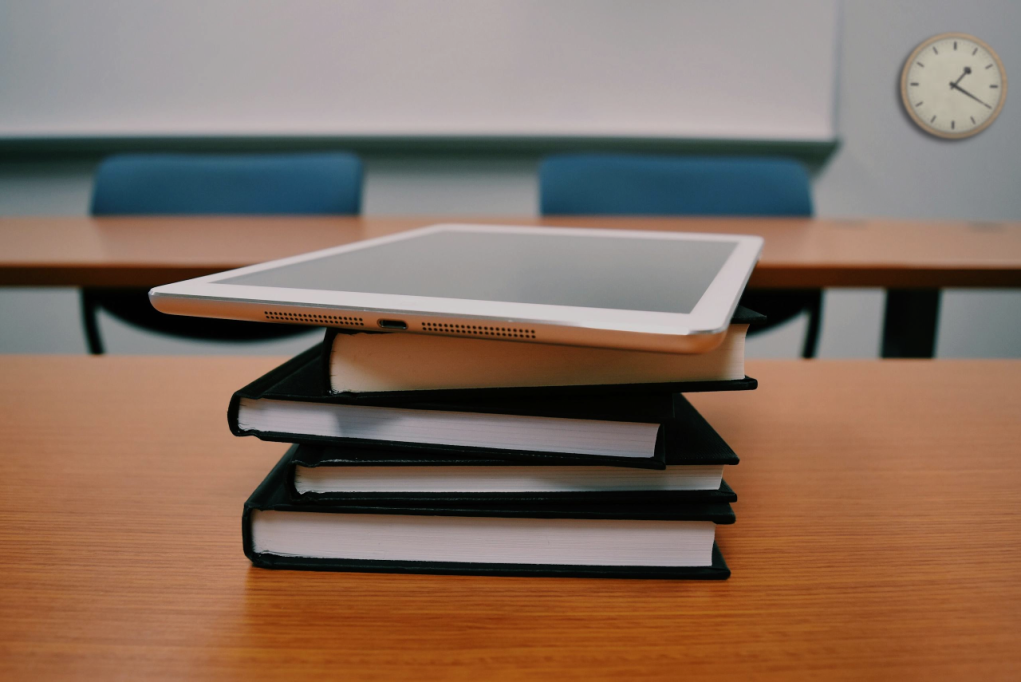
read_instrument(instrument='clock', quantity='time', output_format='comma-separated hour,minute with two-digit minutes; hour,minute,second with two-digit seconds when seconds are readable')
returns 1,20
